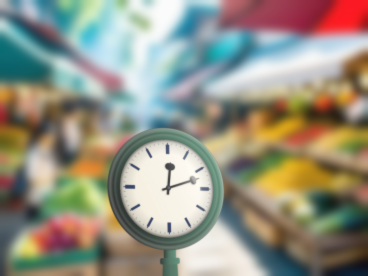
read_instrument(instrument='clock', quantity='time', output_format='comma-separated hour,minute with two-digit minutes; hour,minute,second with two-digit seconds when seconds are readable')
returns 12,12
